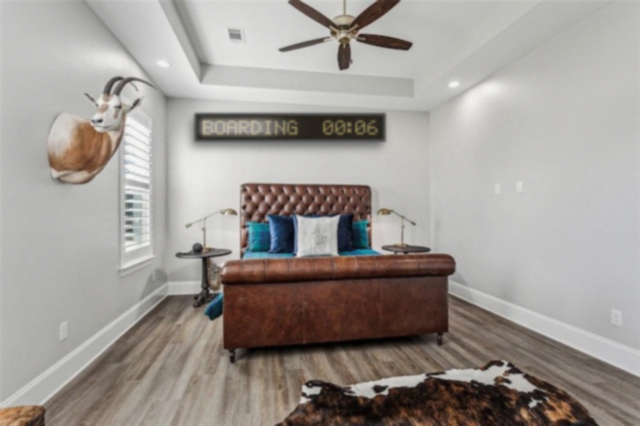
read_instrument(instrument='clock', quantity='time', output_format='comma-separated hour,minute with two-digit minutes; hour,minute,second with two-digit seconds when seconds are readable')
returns 0,06
